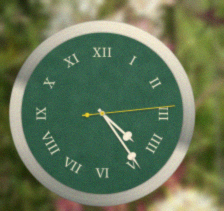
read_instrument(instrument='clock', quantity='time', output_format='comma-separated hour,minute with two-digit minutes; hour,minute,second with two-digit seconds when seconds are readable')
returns 4,24,14
